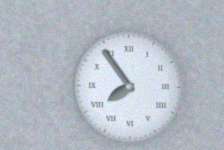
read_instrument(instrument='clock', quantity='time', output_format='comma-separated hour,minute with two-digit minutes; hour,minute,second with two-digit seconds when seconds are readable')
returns 7,54
